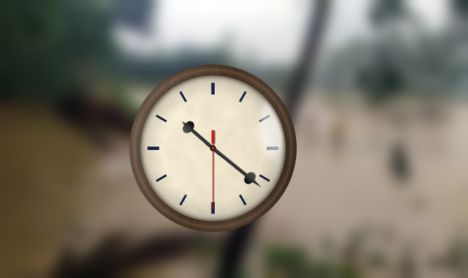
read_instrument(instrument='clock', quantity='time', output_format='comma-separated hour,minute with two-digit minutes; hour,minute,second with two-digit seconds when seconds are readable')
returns 10,21,30
